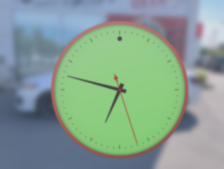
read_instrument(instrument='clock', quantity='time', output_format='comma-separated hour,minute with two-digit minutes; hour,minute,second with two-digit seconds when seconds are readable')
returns 6,47,27
